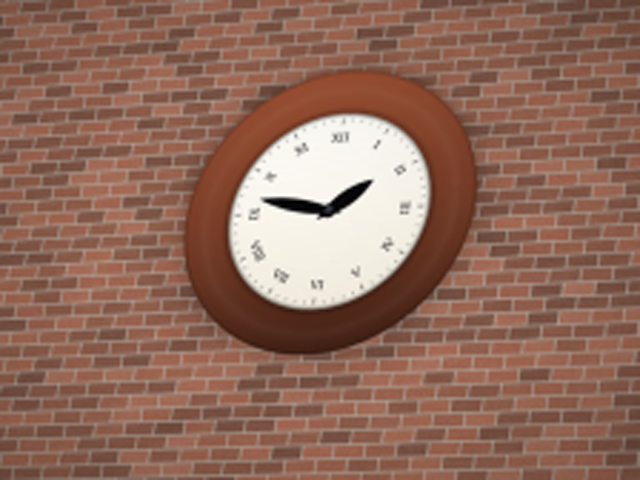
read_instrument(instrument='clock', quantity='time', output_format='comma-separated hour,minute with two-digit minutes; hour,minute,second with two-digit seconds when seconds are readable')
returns 1,47
